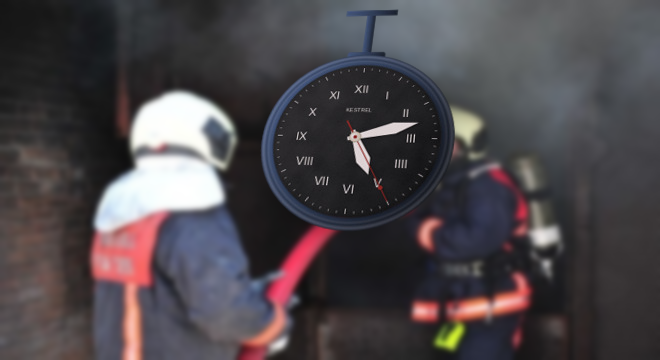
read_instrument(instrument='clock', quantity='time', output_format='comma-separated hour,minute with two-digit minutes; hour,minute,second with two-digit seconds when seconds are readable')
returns 5,12,25
